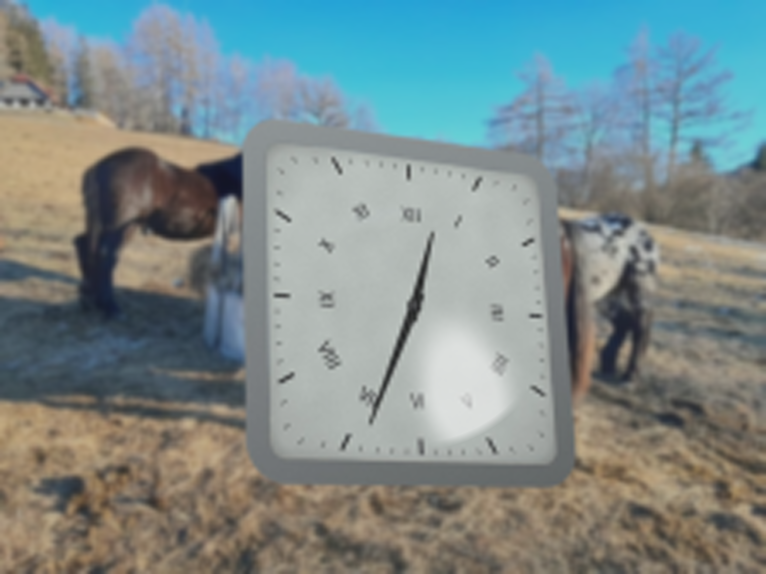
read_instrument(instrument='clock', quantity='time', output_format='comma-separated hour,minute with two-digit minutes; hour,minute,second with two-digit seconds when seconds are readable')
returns 12,34
